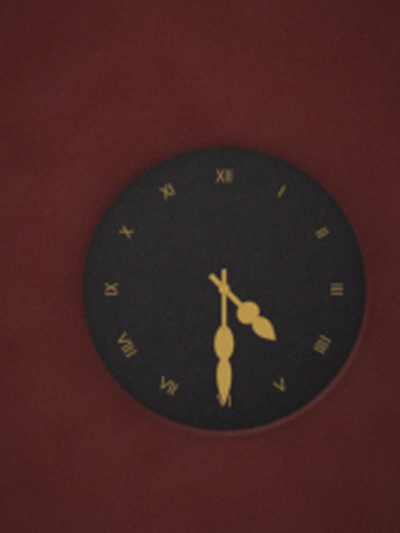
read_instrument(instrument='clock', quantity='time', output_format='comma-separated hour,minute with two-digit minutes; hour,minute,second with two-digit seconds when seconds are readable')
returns 4,30
